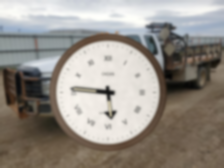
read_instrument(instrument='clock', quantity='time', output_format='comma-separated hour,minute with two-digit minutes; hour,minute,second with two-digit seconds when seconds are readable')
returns 5,46
